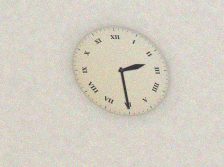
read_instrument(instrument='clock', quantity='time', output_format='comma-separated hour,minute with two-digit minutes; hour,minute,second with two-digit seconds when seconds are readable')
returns 2,30
